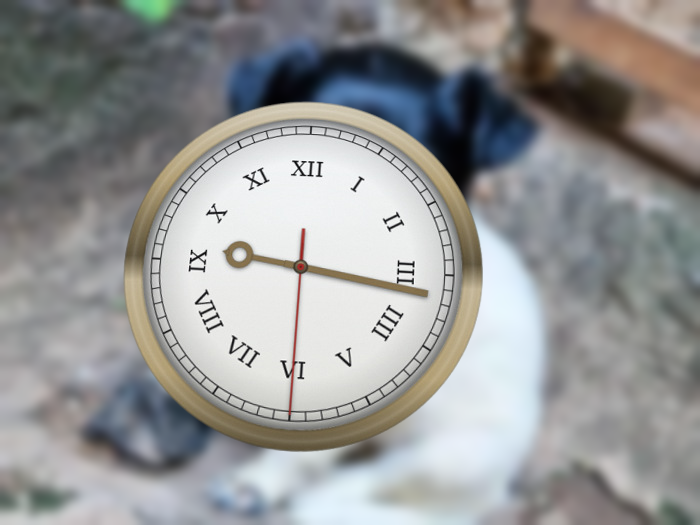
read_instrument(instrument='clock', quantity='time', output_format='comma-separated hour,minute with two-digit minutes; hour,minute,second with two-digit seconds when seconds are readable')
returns 9,16,30
